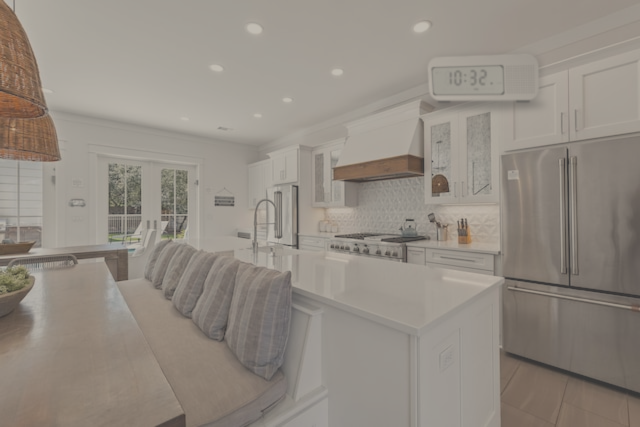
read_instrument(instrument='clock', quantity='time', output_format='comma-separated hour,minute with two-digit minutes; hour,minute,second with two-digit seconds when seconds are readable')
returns 10,32
